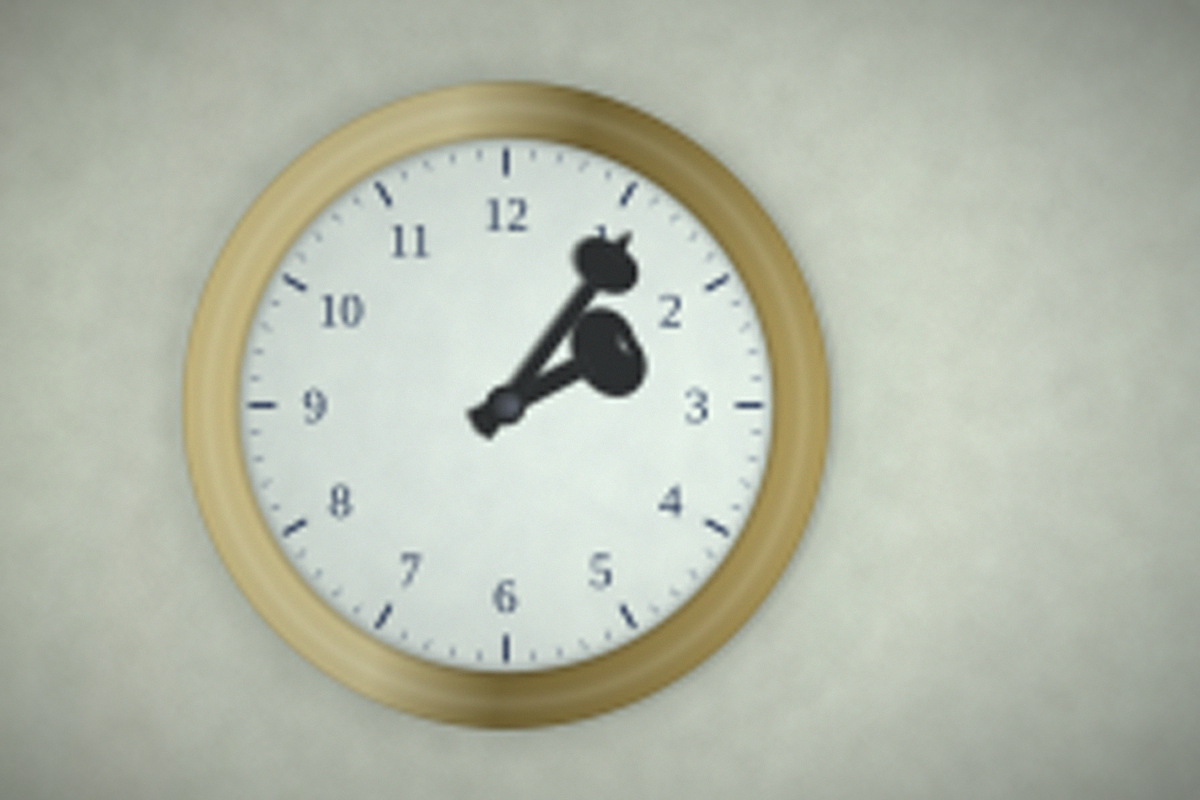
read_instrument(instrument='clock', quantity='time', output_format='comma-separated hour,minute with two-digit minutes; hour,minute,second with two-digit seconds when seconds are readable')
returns 2,06
